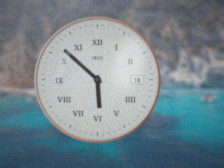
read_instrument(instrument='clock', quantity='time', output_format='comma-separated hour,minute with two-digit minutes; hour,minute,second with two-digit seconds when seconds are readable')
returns 5,52
